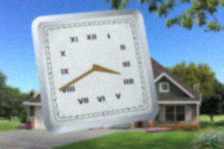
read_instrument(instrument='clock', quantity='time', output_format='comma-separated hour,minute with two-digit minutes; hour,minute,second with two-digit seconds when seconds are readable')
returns 3,41
